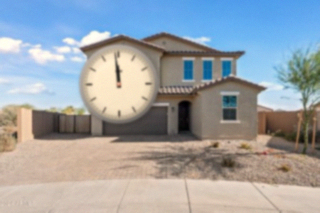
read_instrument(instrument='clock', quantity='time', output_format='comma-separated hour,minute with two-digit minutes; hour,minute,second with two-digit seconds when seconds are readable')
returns 11,59
